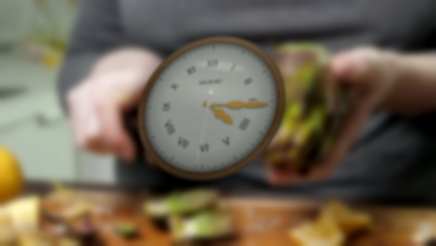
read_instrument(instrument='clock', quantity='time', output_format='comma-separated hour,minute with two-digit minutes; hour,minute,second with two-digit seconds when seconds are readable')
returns 4,15,31
